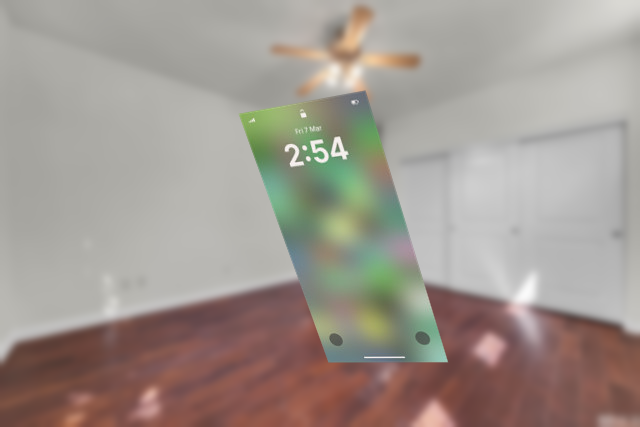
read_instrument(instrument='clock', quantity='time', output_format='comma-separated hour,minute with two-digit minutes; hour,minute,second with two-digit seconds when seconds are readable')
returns 2,54
